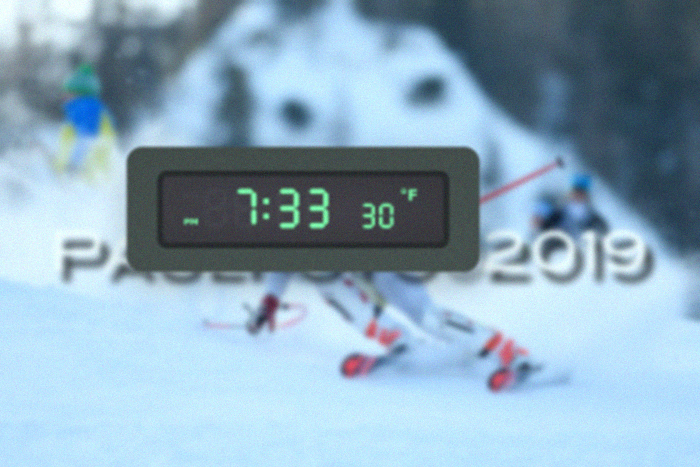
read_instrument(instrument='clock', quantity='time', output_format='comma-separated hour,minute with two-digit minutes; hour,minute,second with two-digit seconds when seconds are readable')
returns 7,33
